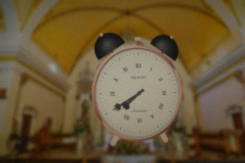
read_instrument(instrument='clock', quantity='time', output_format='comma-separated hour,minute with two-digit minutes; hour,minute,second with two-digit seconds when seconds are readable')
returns 7,40
